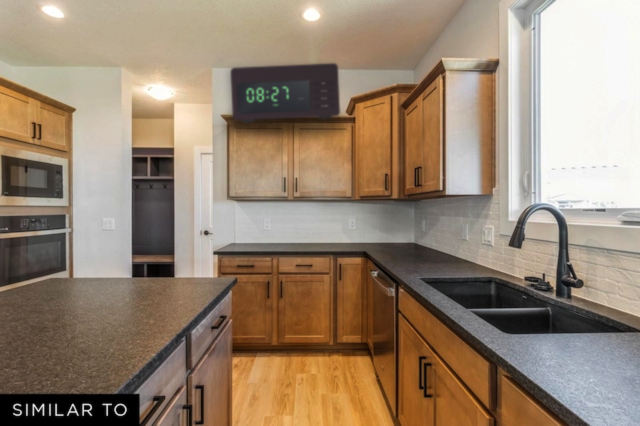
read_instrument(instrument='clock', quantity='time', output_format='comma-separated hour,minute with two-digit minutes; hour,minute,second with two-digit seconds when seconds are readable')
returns 8,27
